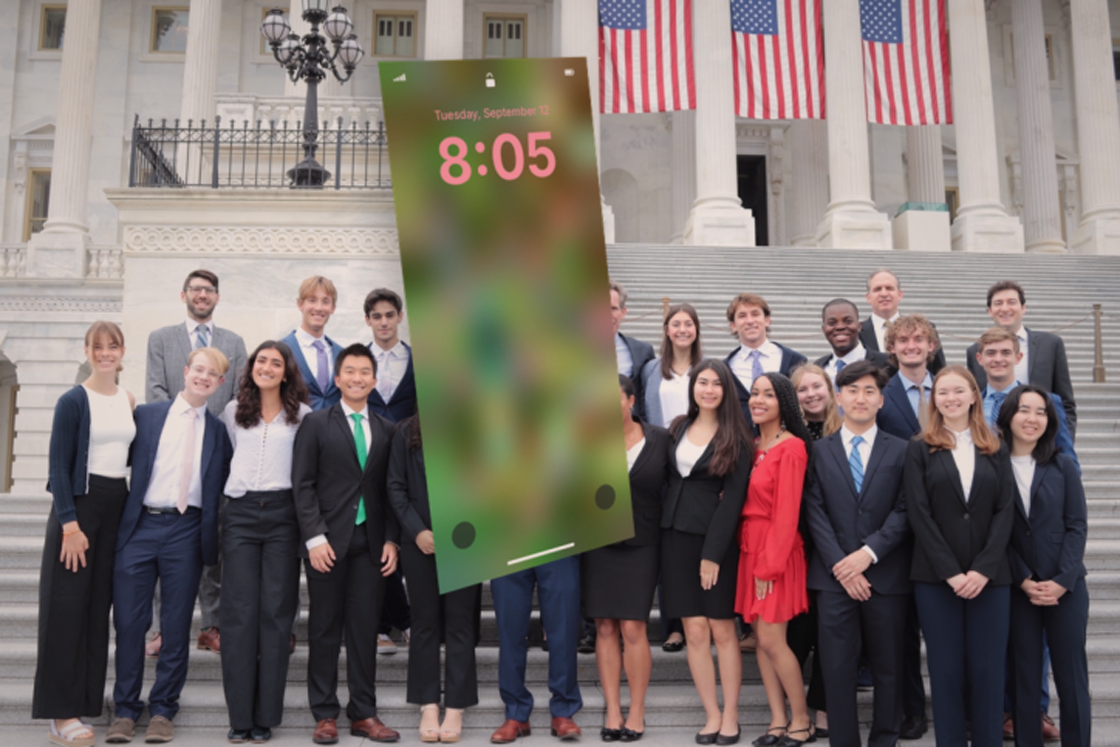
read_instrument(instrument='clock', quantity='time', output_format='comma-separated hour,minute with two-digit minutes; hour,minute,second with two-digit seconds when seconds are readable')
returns 8,05
